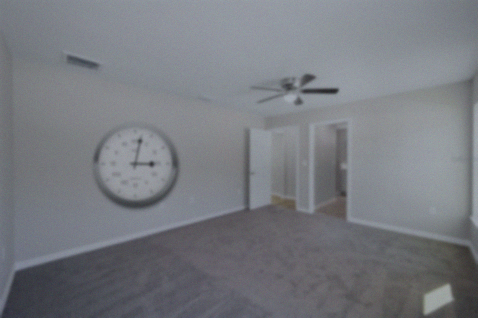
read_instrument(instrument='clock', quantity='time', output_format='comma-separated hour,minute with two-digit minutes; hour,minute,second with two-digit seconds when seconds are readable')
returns 3,02
